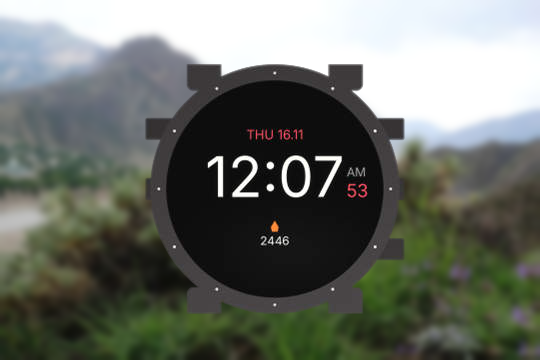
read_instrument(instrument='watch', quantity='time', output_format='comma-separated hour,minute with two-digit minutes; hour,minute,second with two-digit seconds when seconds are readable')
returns 12,07,53
